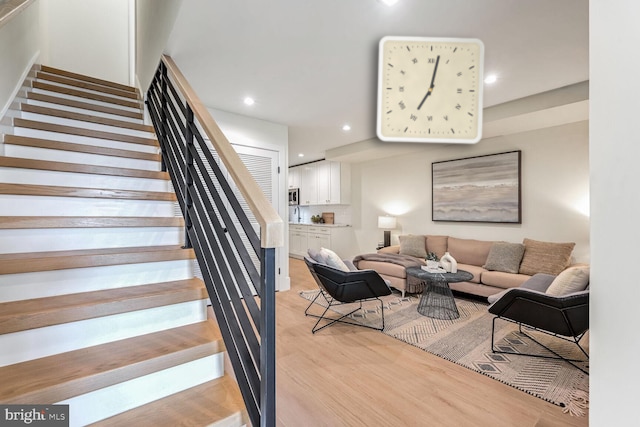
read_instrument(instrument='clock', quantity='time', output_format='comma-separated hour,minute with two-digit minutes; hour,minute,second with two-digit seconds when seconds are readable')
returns 7,02
